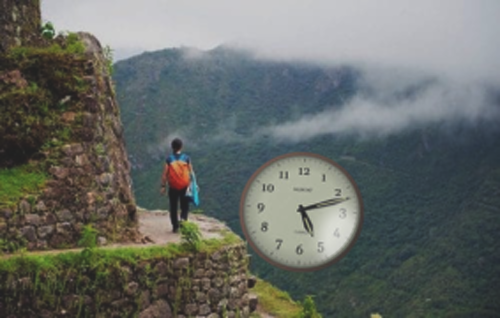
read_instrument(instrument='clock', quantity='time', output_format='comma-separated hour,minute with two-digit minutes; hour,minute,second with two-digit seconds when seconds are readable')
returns 5,12
